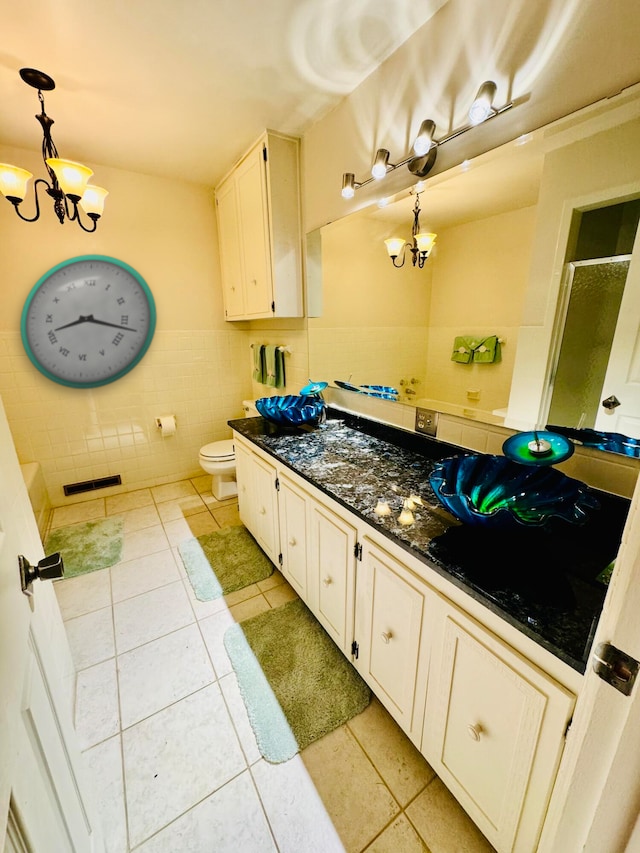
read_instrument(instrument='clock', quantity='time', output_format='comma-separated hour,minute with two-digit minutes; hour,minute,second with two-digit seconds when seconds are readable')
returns 8,17
